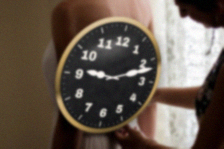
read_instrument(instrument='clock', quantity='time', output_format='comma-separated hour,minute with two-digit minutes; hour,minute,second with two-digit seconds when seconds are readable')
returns 9,12
